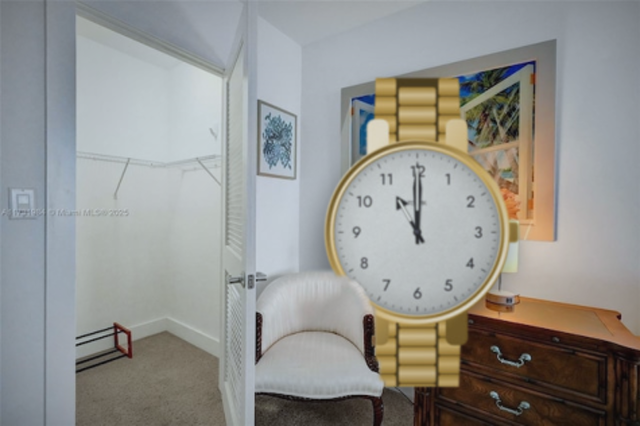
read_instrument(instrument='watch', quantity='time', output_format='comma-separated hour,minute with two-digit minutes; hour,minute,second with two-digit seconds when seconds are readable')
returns 11,00
